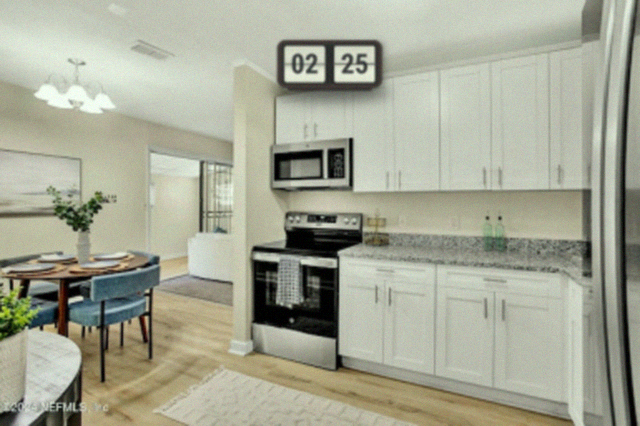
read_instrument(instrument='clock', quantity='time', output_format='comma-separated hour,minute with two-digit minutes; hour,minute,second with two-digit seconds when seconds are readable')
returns 2,25
